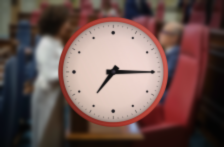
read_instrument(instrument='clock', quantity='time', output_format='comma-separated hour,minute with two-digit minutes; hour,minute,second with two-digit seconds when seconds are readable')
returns 7,15
